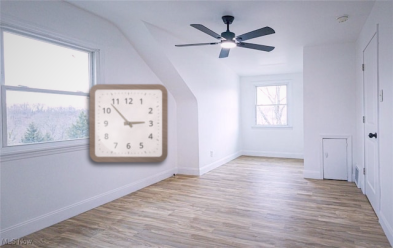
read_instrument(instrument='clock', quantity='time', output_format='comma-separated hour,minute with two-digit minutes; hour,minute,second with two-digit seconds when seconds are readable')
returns 2,53
